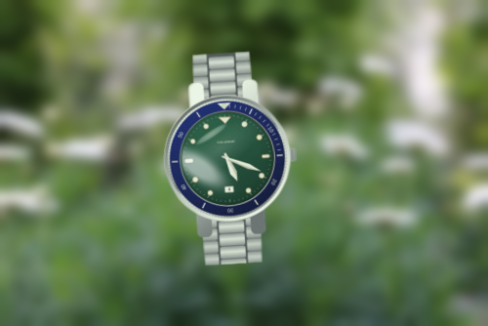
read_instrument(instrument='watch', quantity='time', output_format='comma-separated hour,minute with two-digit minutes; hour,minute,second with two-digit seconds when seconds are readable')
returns 5,19
